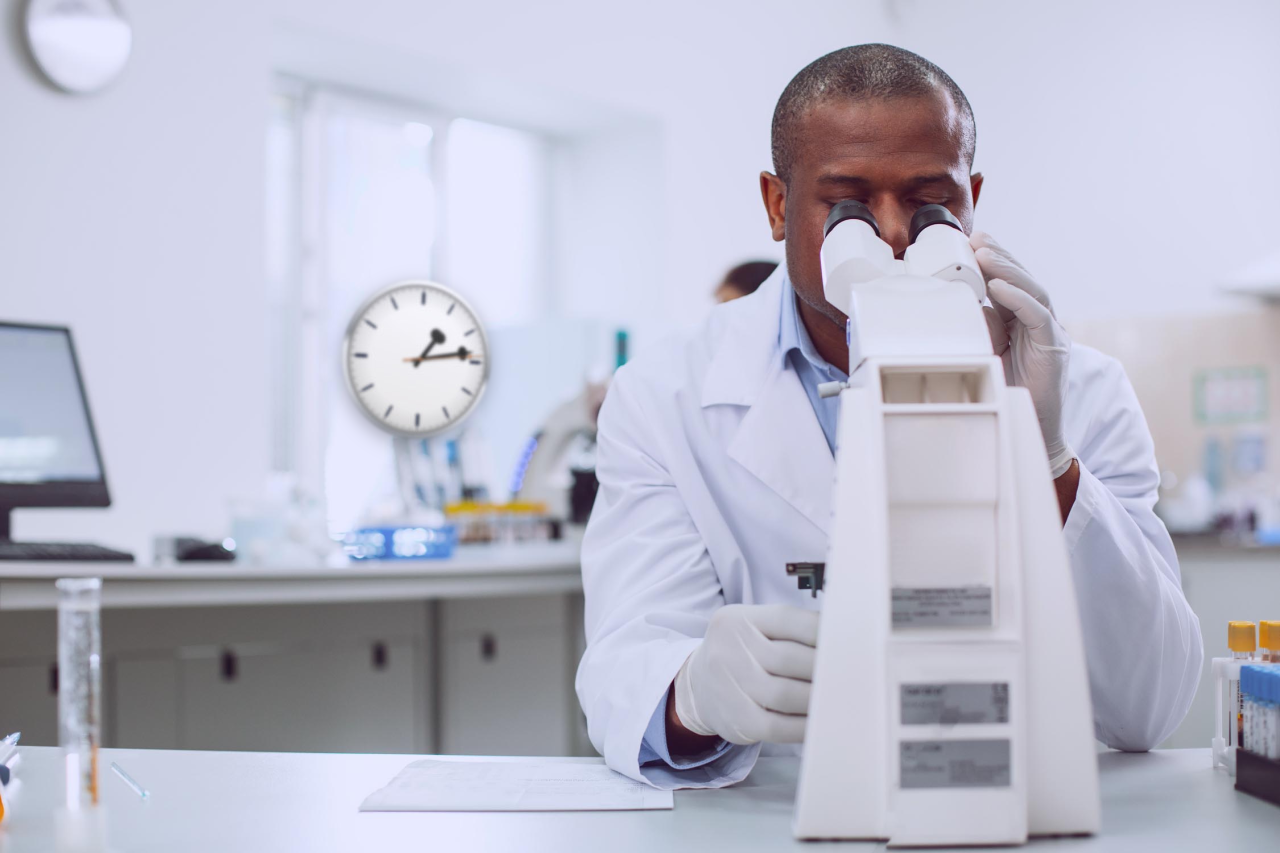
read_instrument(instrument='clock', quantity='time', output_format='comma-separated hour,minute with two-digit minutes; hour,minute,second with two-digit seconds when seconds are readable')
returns 1,13,14
